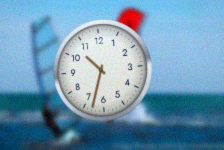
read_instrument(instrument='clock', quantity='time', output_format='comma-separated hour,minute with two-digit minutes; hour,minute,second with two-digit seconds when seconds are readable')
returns 10,33
